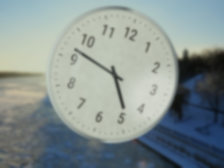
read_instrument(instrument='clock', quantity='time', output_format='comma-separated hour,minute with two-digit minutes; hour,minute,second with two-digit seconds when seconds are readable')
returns 4,47
